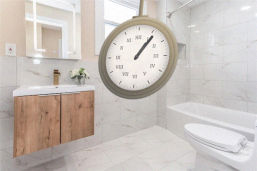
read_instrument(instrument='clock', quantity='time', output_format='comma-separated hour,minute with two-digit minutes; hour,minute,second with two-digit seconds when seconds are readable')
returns 1,06
